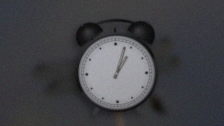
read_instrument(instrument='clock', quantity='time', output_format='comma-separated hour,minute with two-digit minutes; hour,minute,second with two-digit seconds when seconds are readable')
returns 1,03
